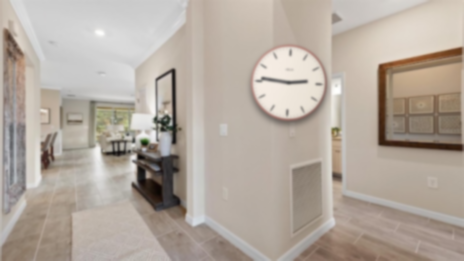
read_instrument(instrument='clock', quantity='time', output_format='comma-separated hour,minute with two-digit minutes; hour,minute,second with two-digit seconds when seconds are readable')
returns 2,46
